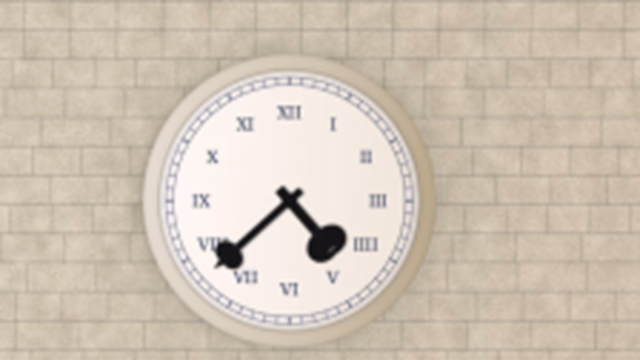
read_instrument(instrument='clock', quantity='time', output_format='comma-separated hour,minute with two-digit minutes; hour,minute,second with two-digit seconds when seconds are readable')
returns 4,38
